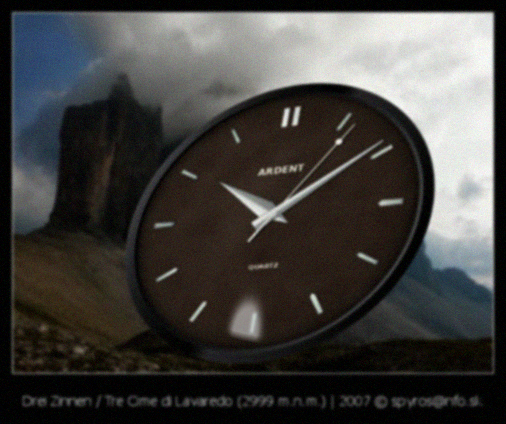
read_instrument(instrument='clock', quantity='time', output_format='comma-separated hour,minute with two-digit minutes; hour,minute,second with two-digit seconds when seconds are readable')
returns 10,09,06
